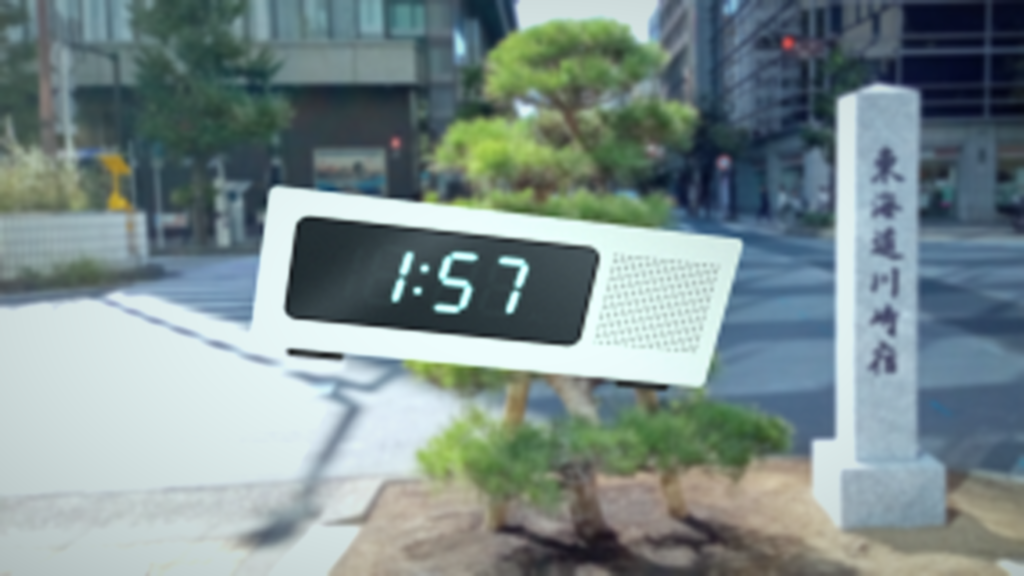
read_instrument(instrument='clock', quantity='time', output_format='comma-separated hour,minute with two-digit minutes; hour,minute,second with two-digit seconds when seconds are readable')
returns 1,57
